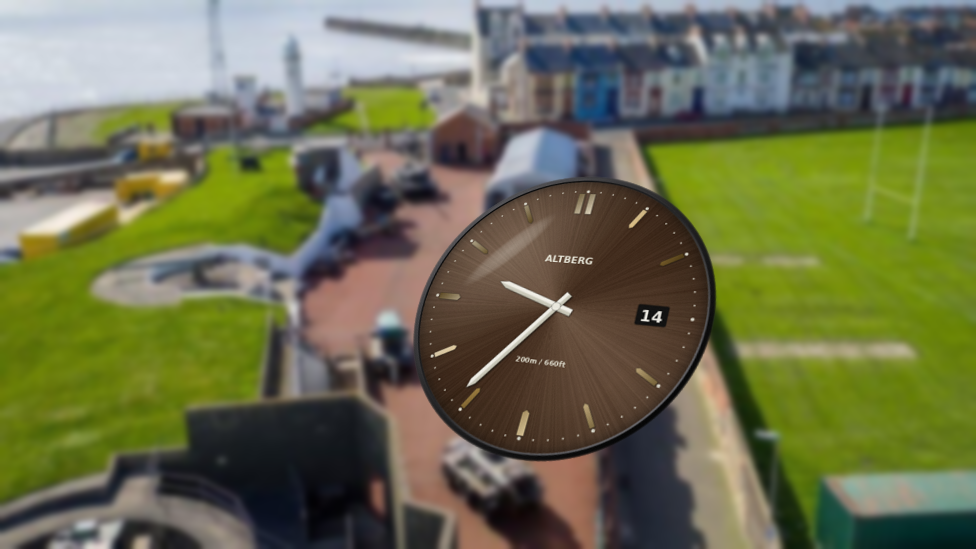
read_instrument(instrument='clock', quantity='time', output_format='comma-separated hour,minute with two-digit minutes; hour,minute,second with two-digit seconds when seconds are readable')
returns 9,36
